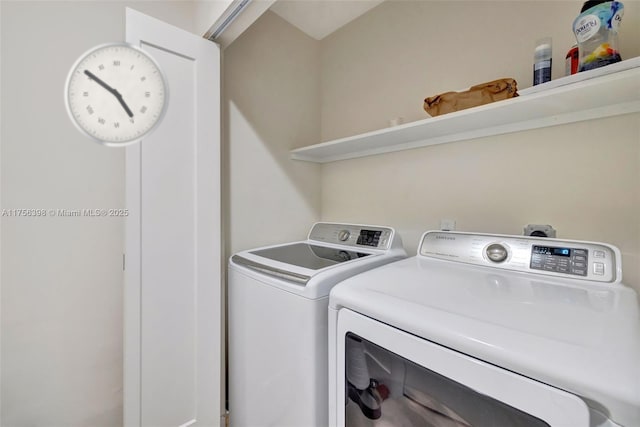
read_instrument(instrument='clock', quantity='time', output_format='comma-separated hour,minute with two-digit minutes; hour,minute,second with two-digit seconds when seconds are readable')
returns 4,51
